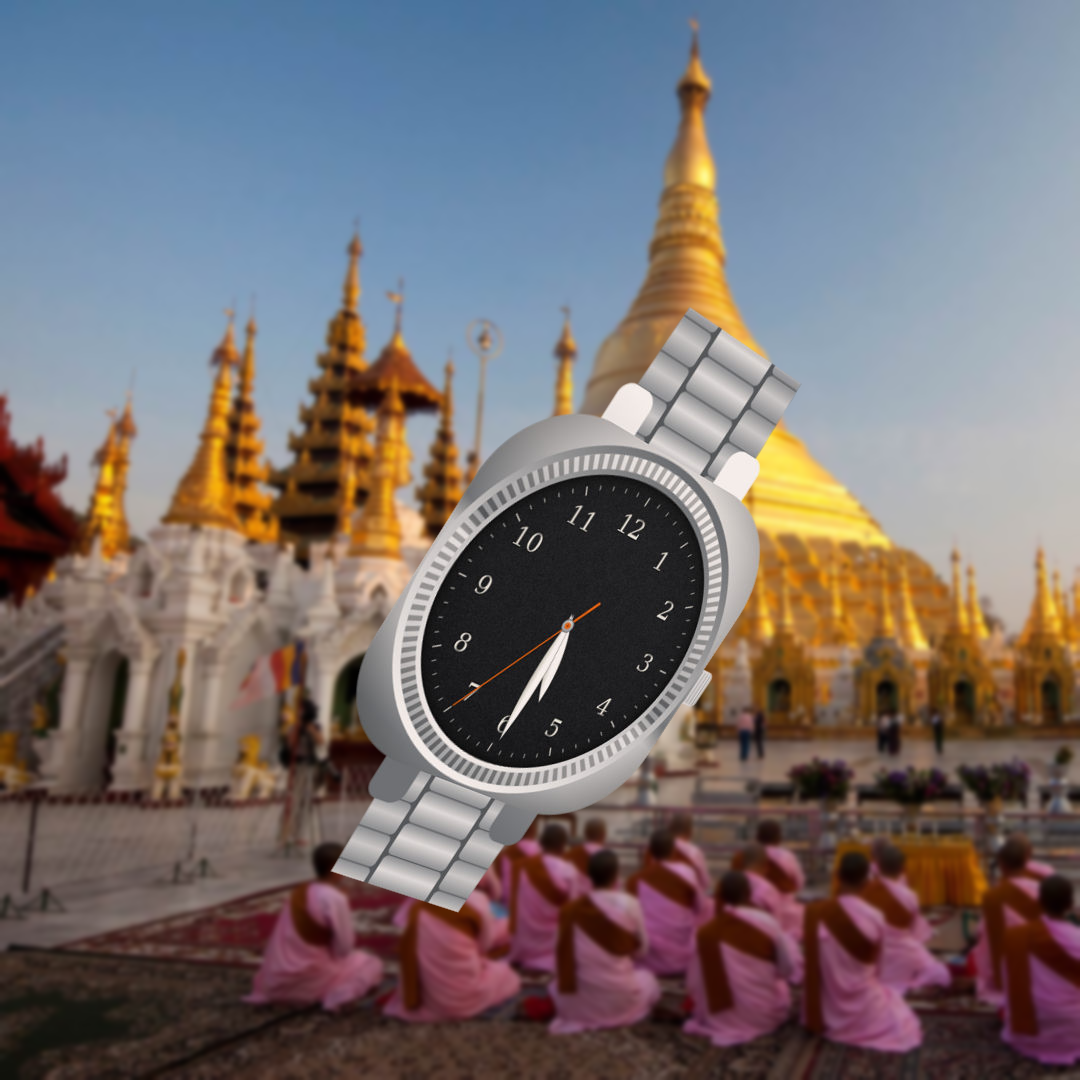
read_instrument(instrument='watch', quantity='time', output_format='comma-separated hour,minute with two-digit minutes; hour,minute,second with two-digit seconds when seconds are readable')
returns 5,29,35
